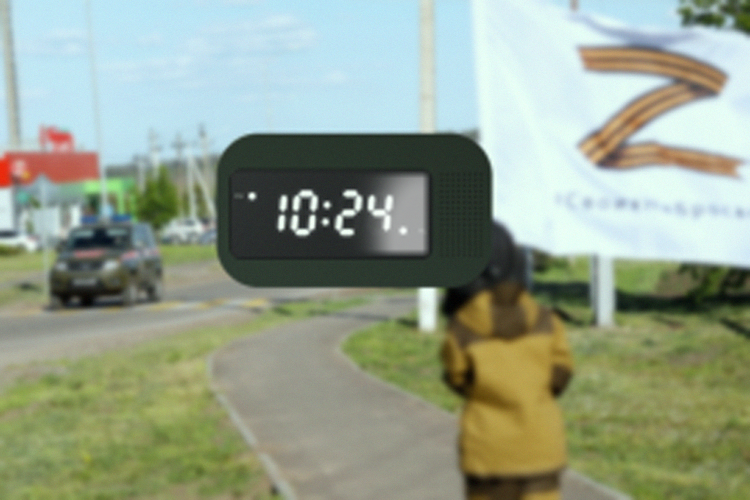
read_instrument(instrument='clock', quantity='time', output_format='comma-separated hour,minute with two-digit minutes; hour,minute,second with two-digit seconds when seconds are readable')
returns 10,24
